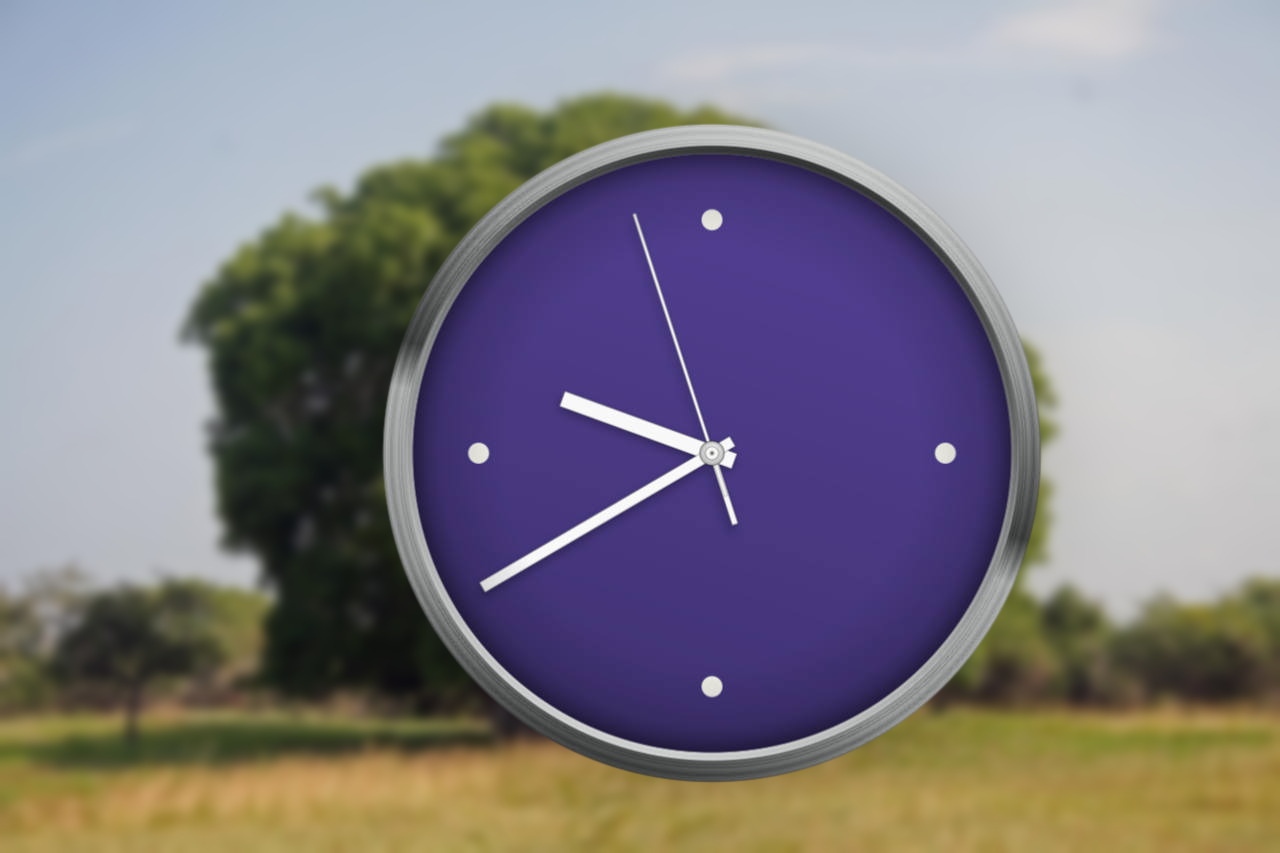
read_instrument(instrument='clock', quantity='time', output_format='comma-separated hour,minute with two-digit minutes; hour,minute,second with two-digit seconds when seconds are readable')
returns 9,39,57
